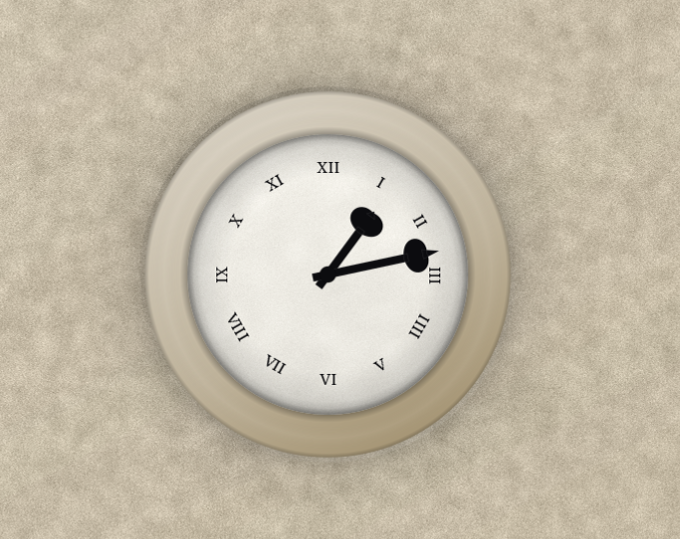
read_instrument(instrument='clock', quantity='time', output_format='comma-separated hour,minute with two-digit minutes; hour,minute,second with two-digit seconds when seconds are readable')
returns 1,13
